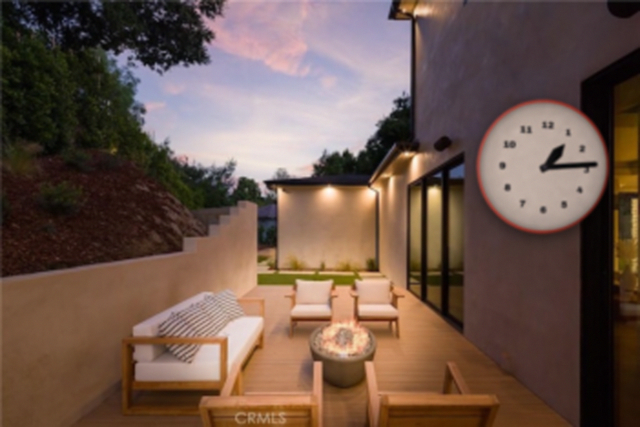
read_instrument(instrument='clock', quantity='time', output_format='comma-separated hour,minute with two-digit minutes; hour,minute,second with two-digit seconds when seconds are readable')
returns 1,14
